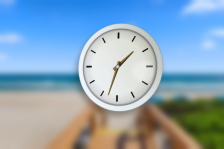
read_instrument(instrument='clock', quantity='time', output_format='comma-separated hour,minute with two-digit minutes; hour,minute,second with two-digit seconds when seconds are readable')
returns 1,33
